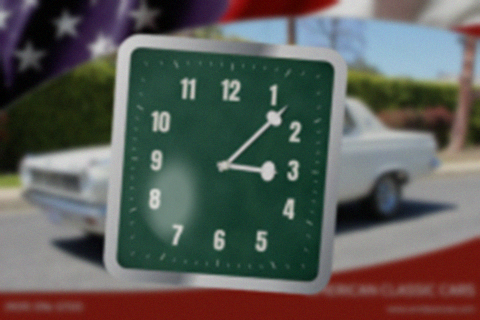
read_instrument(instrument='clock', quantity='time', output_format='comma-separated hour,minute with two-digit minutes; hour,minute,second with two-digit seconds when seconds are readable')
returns 3,07
